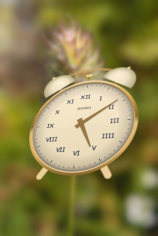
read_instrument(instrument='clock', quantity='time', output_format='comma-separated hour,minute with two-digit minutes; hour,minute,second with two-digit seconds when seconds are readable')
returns 5,09
